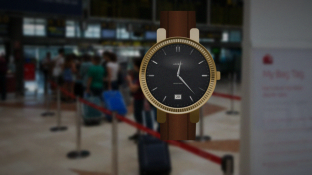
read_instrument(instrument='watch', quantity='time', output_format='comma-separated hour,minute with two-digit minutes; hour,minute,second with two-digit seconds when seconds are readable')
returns 12,23
